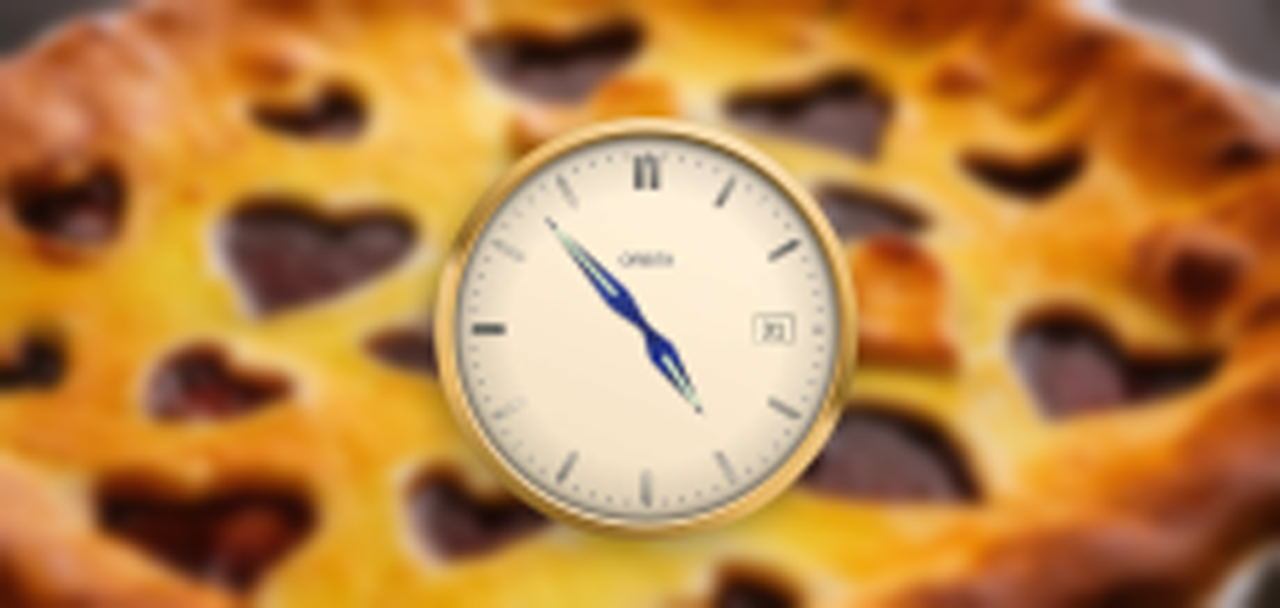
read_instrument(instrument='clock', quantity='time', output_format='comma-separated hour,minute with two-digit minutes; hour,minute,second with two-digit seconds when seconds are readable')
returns 4,53
